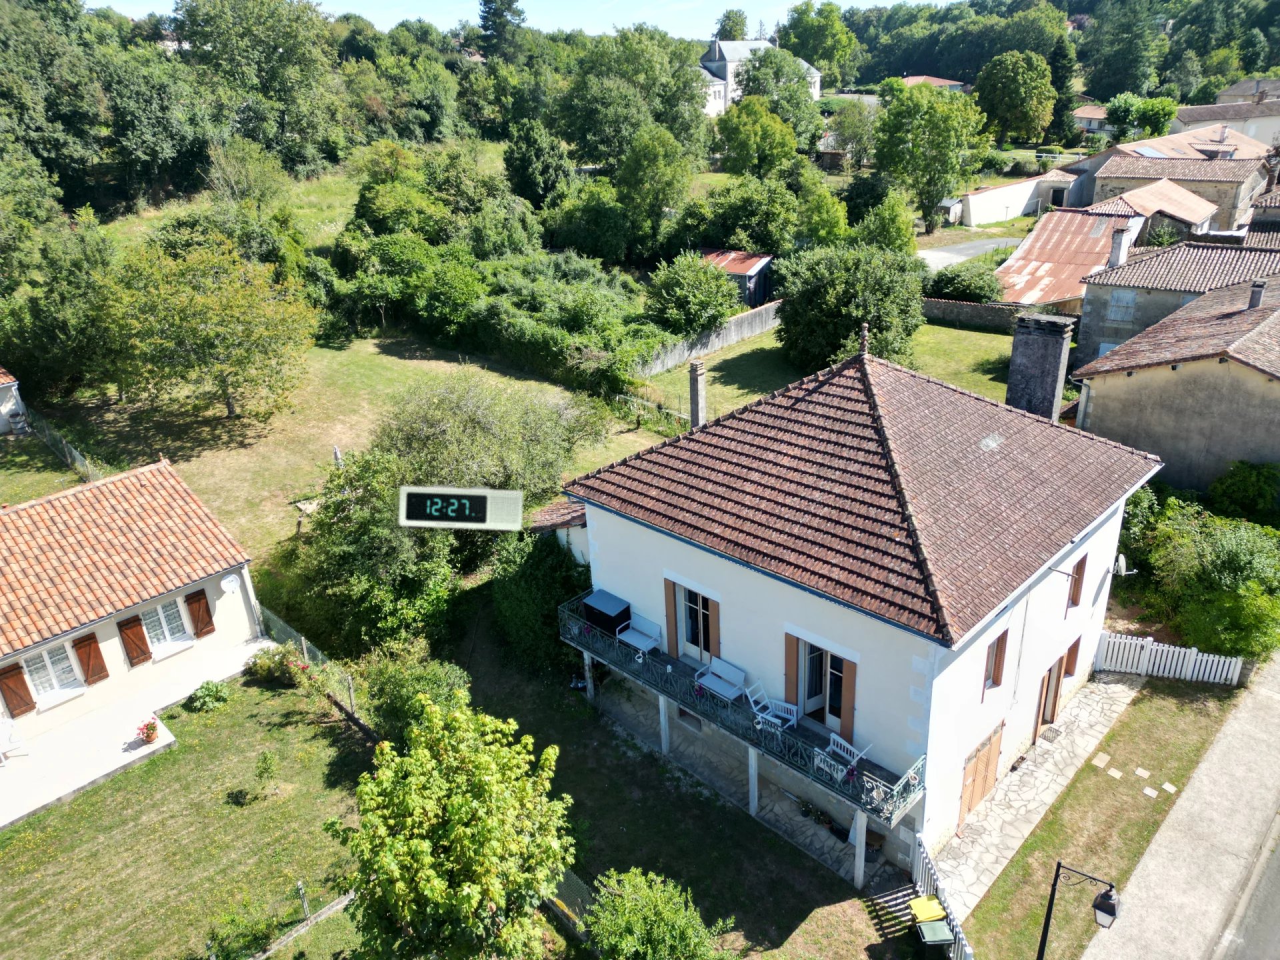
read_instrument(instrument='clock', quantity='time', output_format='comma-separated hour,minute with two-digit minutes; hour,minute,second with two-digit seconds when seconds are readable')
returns 12,27
